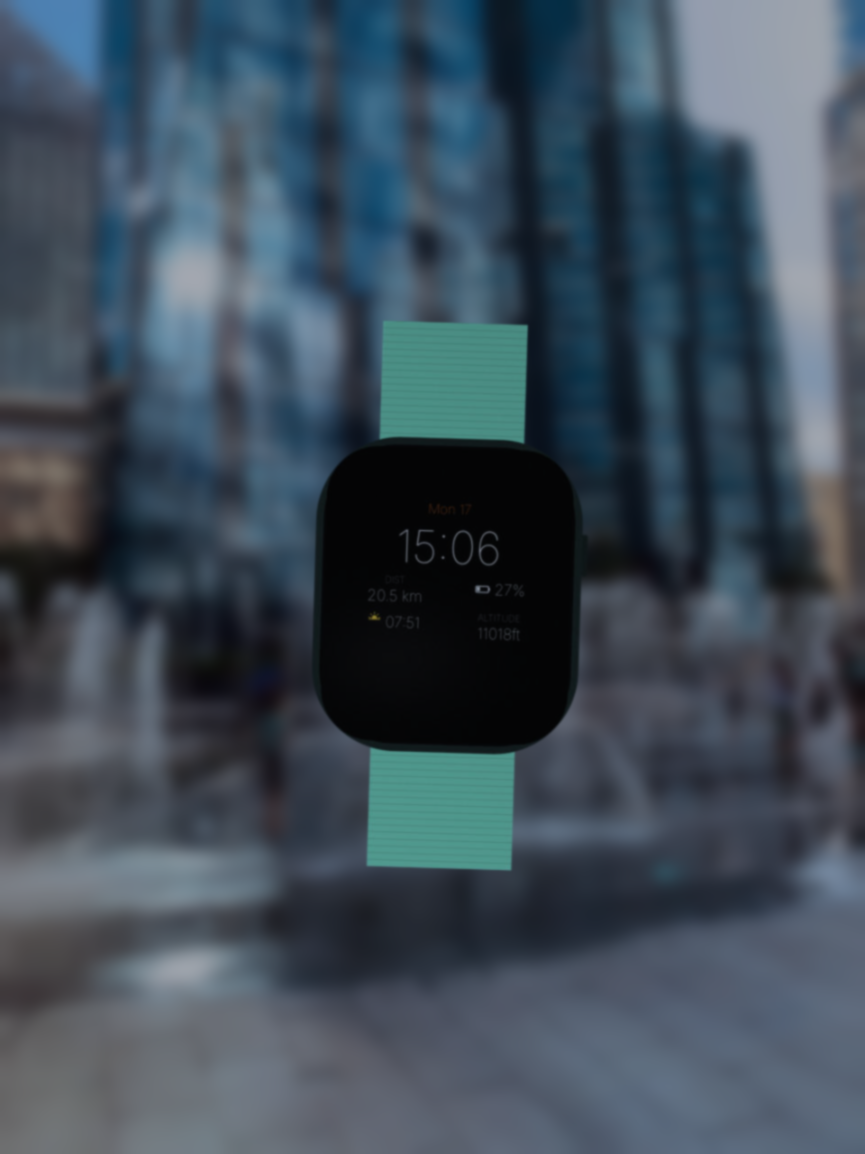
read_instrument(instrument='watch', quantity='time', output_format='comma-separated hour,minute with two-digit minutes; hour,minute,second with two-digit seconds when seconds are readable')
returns 15,06
